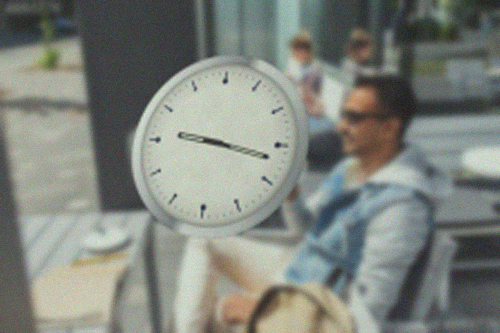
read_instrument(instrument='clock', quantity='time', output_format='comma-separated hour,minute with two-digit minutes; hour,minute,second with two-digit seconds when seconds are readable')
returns 9,17
